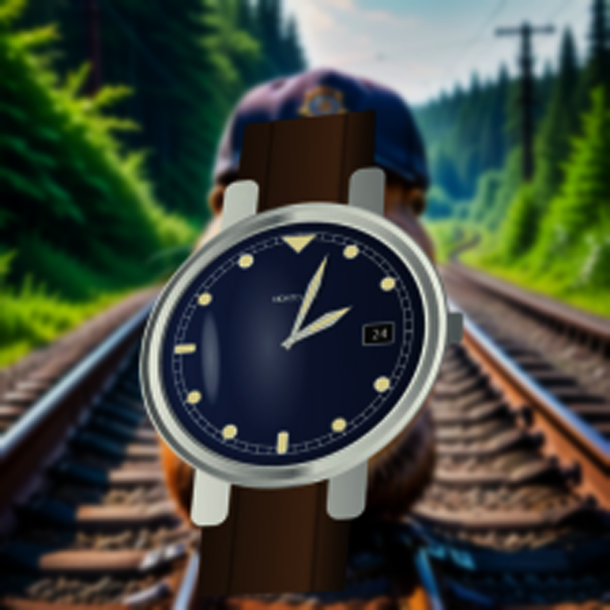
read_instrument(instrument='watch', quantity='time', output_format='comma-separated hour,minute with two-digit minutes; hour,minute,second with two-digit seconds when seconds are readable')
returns 2,03
